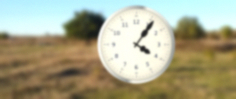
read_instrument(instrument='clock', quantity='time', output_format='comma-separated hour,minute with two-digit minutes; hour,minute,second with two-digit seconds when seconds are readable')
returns 4,06
